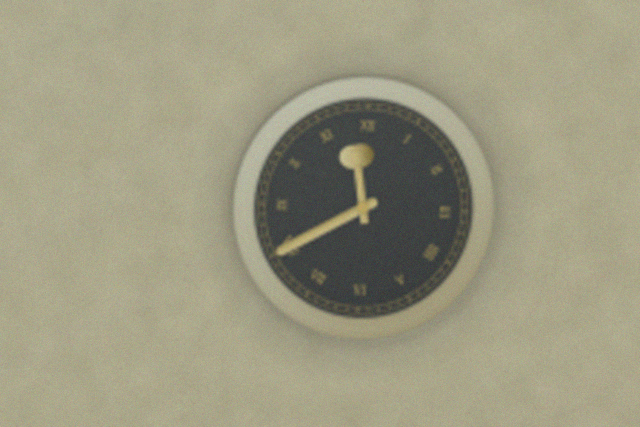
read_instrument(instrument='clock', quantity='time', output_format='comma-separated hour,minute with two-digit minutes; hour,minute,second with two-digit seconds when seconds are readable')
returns 11,40
